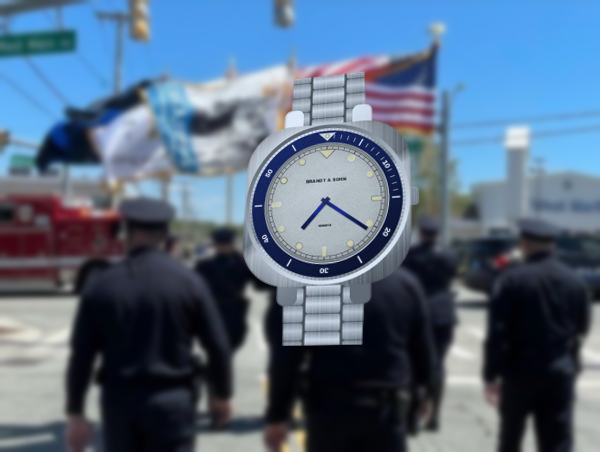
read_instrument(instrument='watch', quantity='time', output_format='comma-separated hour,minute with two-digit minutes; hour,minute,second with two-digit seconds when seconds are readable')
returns 7,21
